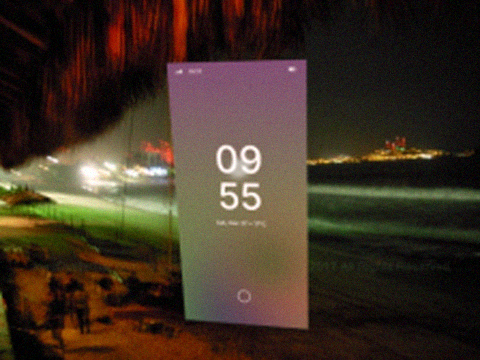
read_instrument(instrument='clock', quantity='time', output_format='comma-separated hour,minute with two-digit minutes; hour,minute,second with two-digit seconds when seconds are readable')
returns 9,55
